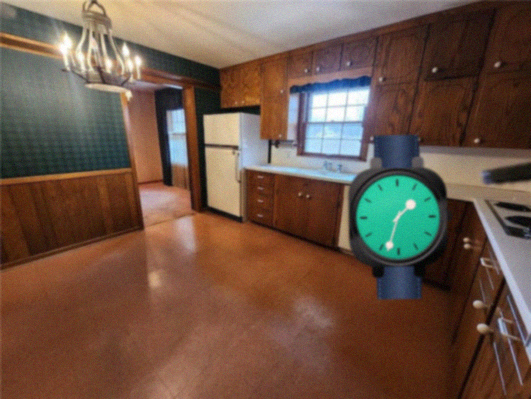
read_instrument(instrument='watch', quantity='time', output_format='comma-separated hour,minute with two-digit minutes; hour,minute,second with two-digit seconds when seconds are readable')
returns 1,33
